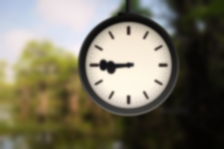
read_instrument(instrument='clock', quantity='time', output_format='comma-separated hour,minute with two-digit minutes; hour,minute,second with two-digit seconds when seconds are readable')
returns 8,45
